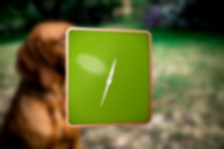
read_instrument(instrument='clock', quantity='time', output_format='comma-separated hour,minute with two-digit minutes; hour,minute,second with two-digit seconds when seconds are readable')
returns 12,33
